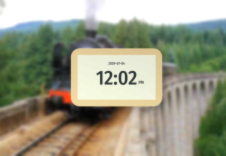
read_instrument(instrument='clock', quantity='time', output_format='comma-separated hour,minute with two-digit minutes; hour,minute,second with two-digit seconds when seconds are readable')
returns 12,02
